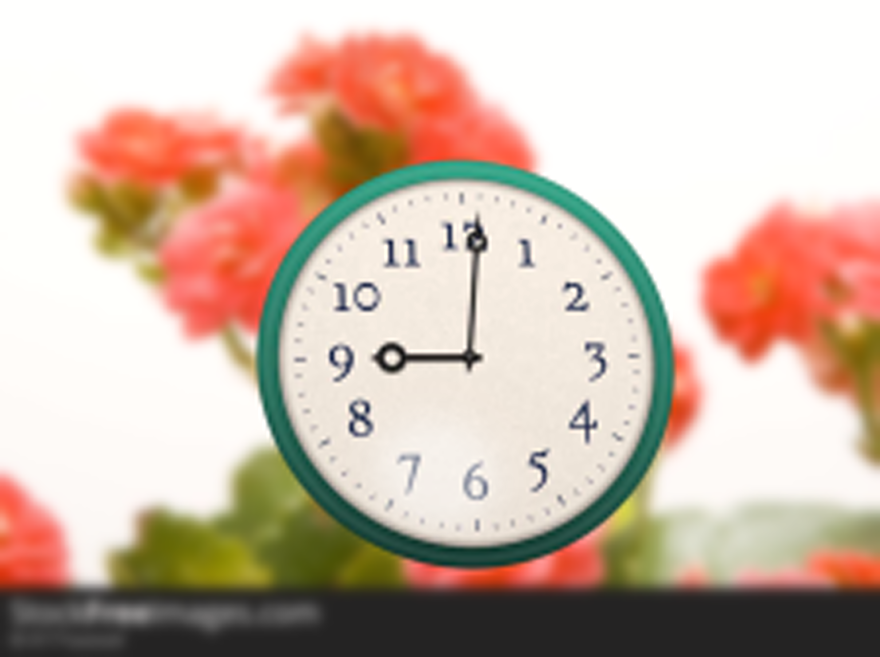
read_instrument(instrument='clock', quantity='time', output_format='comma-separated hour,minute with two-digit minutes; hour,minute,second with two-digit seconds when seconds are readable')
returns 9,01
